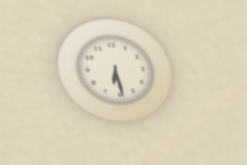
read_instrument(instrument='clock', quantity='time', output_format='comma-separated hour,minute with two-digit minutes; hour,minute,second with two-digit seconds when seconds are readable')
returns 6,29
